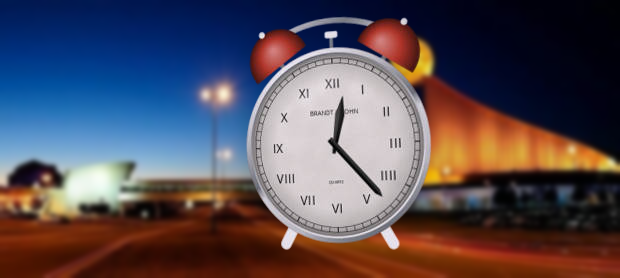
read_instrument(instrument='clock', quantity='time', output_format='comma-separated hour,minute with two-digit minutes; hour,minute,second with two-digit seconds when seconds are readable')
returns 12,23
